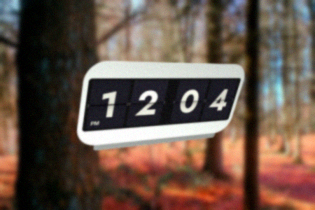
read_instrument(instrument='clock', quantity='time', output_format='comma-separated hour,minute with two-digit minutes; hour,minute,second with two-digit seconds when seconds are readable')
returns 12,04
